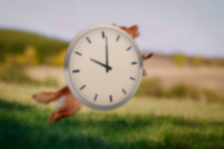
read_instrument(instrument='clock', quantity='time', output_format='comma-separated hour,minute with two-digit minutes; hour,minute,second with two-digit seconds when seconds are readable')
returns 10,01
